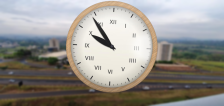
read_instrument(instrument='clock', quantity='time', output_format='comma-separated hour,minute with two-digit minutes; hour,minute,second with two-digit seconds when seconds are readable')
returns 9,54
